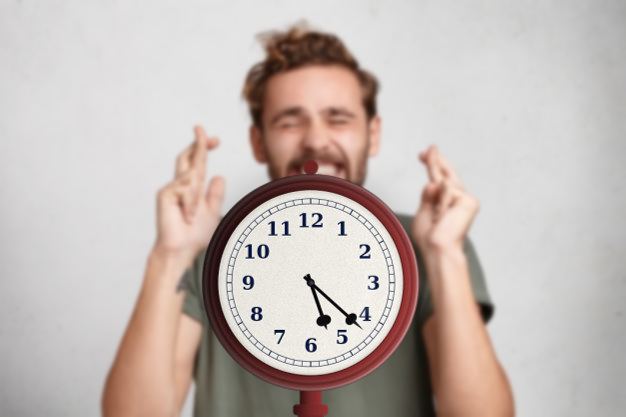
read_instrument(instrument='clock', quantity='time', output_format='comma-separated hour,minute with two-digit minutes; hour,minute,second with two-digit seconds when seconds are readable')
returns 5,22
